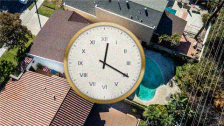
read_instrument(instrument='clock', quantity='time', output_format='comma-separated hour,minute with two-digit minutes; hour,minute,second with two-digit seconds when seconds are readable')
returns 12,20
